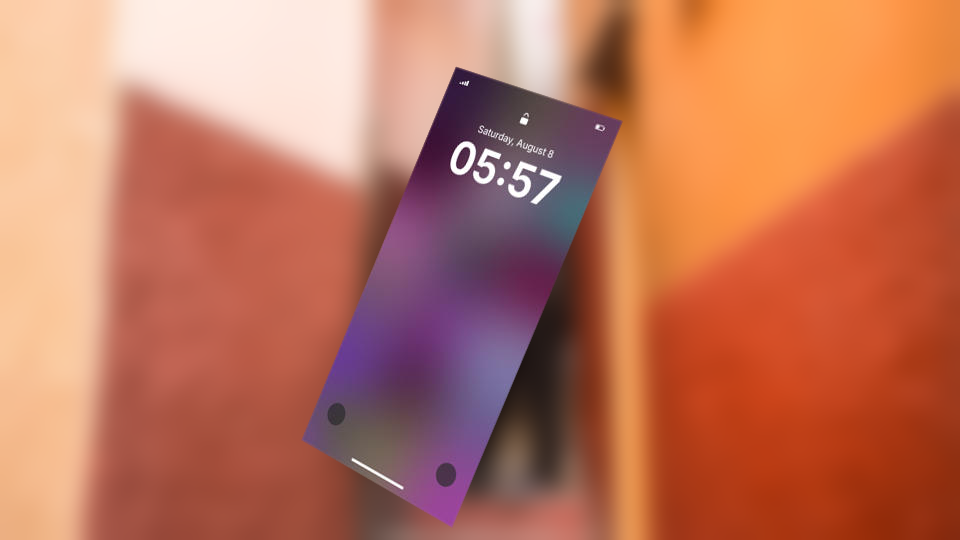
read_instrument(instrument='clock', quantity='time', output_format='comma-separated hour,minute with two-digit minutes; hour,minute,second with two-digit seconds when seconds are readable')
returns 5,57
